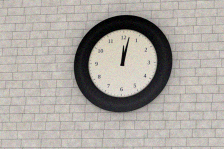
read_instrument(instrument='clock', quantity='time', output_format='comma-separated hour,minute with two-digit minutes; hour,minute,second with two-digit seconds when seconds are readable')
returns 12,02
